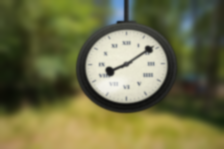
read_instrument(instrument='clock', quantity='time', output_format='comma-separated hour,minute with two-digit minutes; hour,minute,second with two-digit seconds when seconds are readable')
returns 8,09
